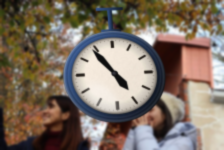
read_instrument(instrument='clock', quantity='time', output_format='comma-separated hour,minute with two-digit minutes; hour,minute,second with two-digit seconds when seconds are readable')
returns 4,54
